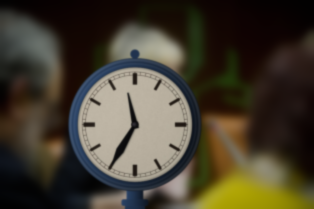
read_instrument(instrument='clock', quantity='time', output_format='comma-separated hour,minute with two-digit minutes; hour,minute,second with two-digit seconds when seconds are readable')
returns 11,35
